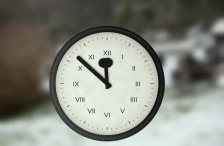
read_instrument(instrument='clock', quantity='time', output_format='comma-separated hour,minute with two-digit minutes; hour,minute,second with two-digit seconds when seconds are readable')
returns 11,52
